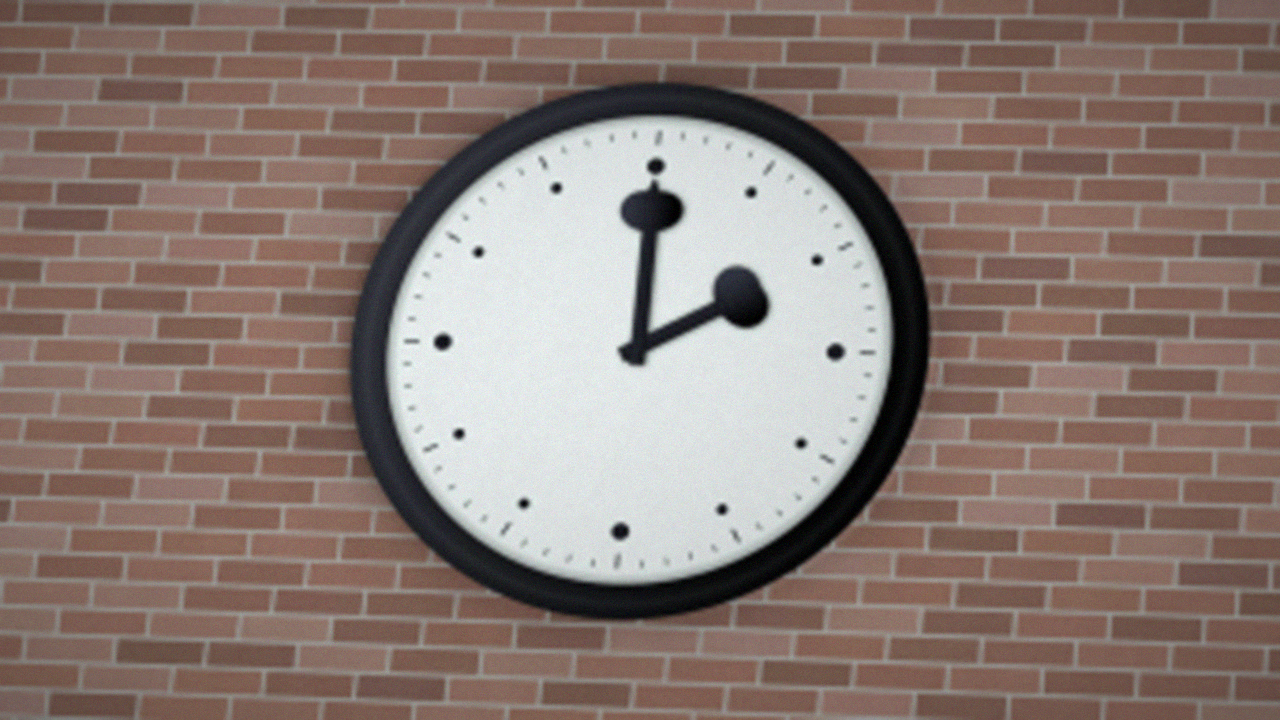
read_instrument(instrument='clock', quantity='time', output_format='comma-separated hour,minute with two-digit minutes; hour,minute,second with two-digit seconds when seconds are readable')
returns 2,00
